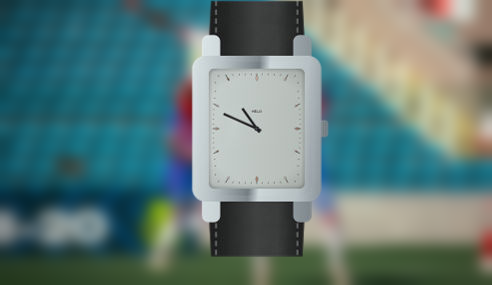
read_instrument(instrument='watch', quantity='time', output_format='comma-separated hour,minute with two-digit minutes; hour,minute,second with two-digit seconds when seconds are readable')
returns 10,49
